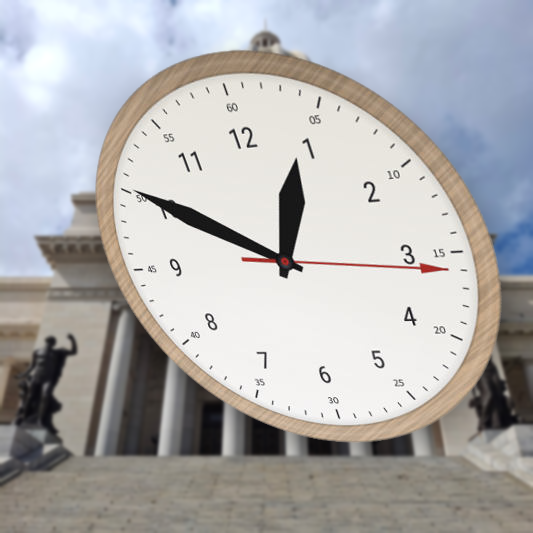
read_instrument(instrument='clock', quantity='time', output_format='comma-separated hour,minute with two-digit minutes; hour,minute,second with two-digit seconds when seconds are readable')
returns 12,50,16
